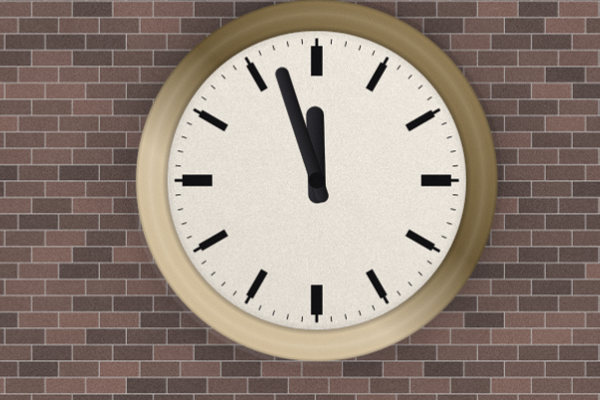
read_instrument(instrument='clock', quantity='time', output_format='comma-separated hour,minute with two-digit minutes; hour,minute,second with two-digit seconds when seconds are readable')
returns 11,57
